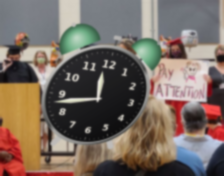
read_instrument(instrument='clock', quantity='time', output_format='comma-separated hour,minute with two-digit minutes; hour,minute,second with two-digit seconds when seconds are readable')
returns 11,43
